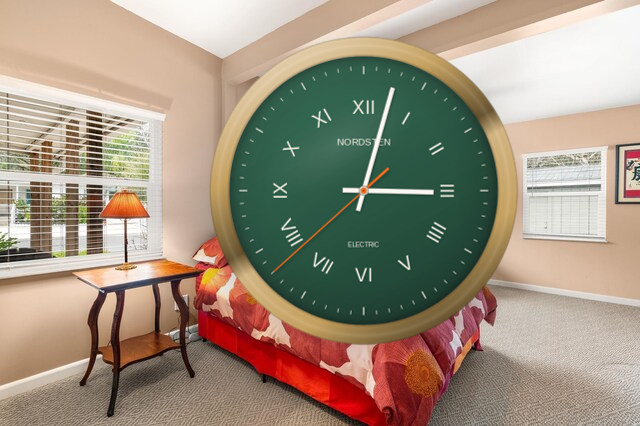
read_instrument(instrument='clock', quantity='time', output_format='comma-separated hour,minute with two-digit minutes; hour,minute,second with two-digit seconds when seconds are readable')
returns 3,02,38
